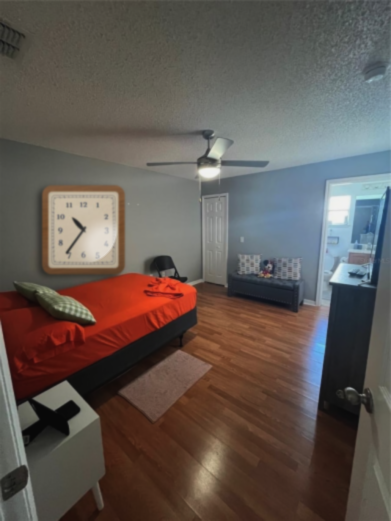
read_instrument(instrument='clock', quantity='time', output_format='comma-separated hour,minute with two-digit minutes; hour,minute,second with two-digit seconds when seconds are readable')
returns 10,36
